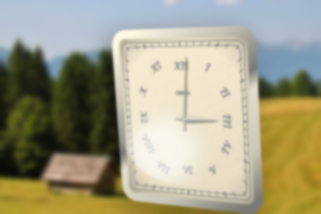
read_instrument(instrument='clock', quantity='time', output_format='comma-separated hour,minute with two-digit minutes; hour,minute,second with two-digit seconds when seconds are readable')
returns 3,01
